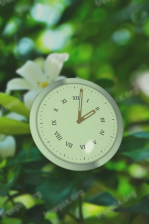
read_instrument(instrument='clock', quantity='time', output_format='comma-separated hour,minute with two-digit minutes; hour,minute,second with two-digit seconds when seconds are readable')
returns 2,02
